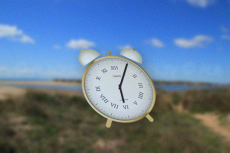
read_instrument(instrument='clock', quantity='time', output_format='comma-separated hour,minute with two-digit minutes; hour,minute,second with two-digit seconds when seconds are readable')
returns 6,05
